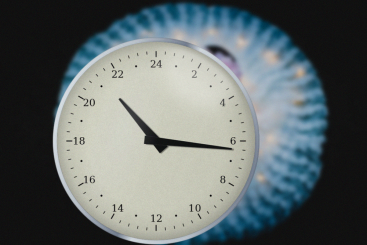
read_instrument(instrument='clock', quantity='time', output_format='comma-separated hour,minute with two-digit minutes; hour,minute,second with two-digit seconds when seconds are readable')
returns 21,16
